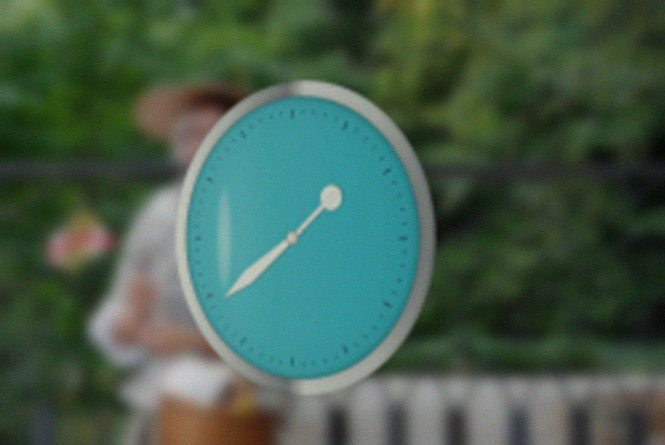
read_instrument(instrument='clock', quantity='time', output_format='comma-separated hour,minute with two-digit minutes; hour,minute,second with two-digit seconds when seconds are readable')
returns 1,39
